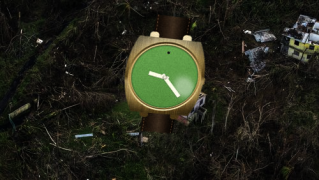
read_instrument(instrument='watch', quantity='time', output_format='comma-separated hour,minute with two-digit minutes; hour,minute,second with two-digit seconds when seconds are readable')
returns 9,23
